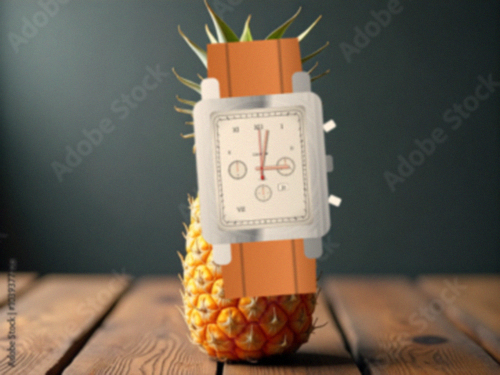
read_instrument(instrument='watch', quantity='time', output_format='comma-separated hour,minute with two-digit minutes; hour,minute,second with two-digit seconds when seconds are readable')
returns 3,02
